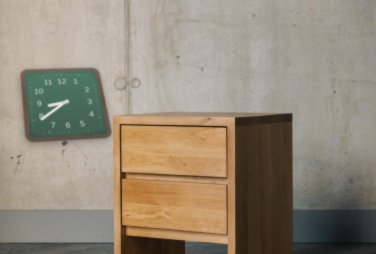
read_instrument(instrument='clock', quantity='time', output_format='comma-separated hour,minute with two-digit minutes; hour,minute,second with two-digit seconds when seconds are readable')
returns 8,39
